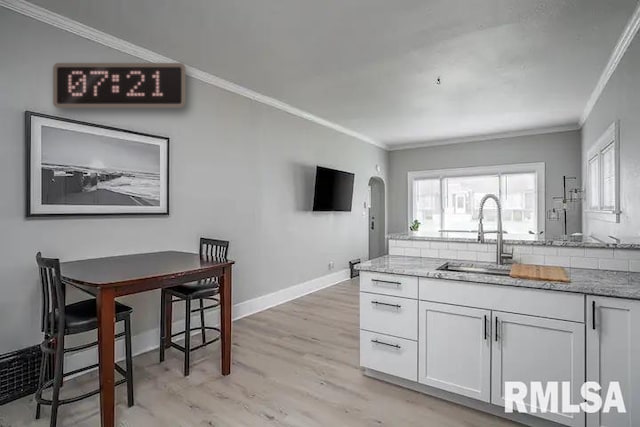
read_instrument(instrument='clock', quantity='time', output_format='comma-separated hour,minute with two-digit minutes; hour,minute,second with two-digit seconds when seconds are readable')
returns 7,21
